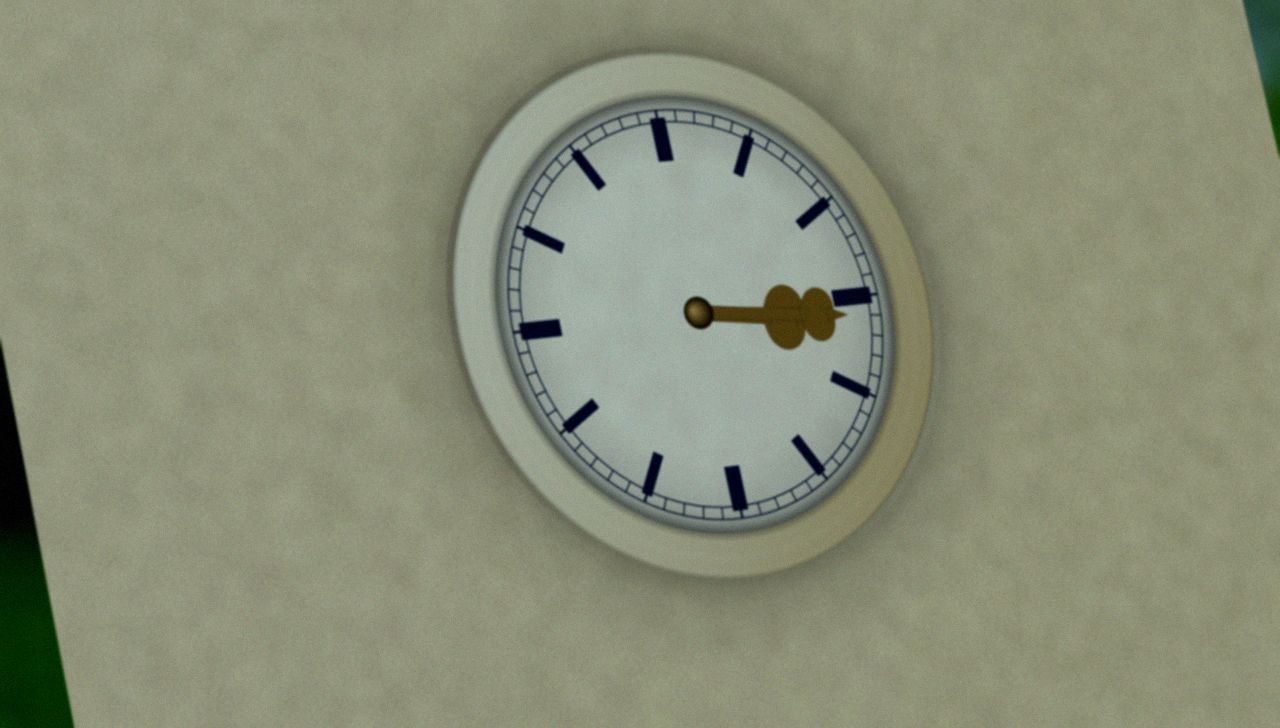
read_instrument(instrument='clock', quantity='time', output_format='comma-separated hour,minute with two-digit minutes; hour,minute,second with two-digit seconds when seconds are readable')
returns 3,16
